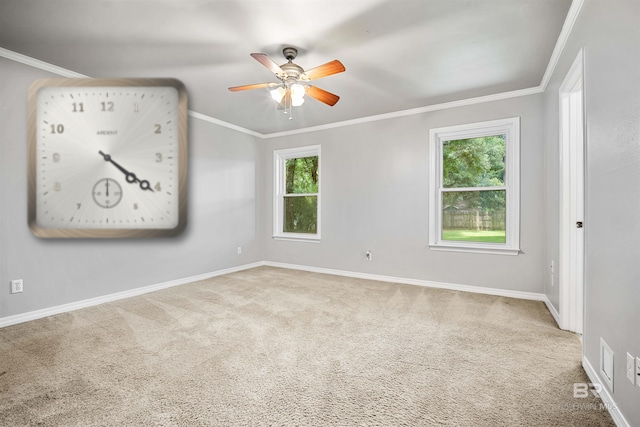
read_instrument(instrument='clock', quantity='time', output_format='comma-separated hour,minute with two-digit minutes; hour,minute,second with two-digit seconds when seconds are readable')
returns 4,21
